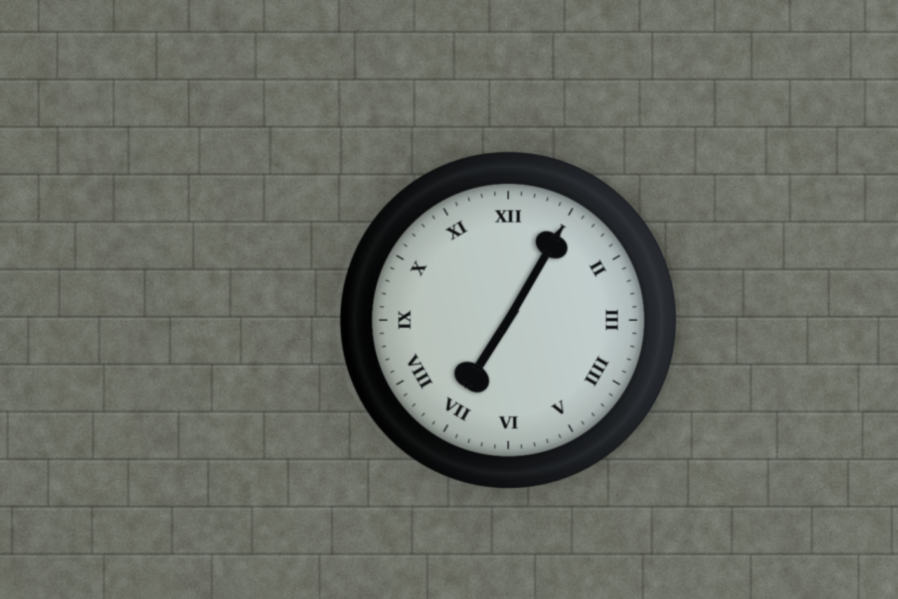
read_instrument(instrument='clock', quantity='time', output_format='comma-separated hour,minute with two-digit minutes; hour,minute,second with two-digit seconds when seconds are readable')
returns 7,05
